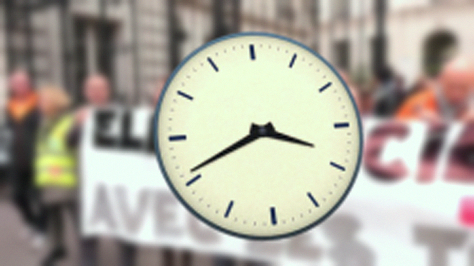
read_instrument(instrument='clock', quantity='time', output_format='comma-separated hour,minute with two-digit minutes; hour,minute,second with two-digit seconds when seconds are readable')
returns 3,41
